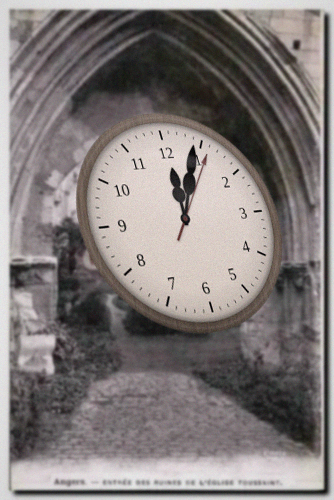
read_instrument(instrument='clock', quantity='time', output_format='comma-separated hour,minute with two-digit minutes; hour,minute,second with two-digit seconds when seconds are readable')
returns 12,04,06
